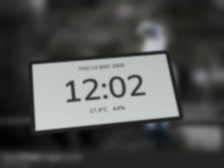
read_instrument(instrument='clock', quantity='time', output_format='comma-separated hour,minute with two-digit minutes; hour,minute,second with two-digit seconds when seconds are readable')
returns 12,02
